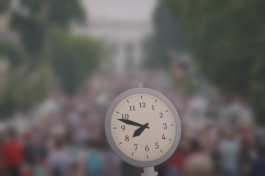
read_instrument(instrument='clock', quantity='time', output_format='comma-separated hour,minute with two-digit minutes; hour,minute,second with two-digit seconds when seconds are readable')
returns 7,48
